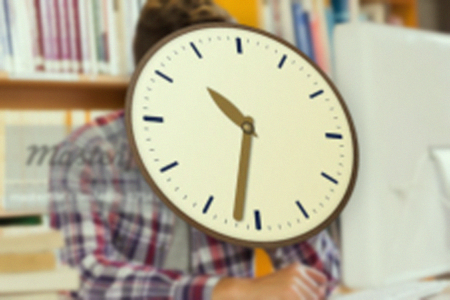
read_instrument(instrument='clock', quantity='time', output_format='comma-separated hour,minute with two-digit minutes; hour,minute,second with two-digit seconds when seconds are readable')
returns 10,32
